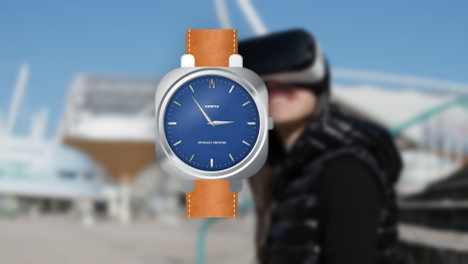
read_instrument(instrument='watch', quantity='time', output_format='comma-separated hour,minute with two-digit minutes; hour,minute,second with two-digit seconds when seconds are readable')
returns 2,54
